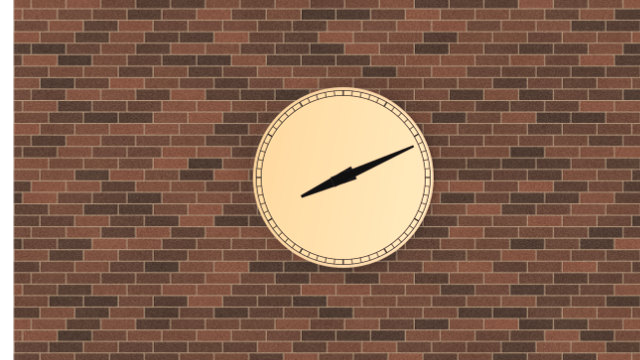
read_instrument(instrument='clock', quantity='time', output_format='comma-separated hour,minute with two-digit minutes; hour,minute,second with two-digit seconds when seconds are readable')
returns 8,11
